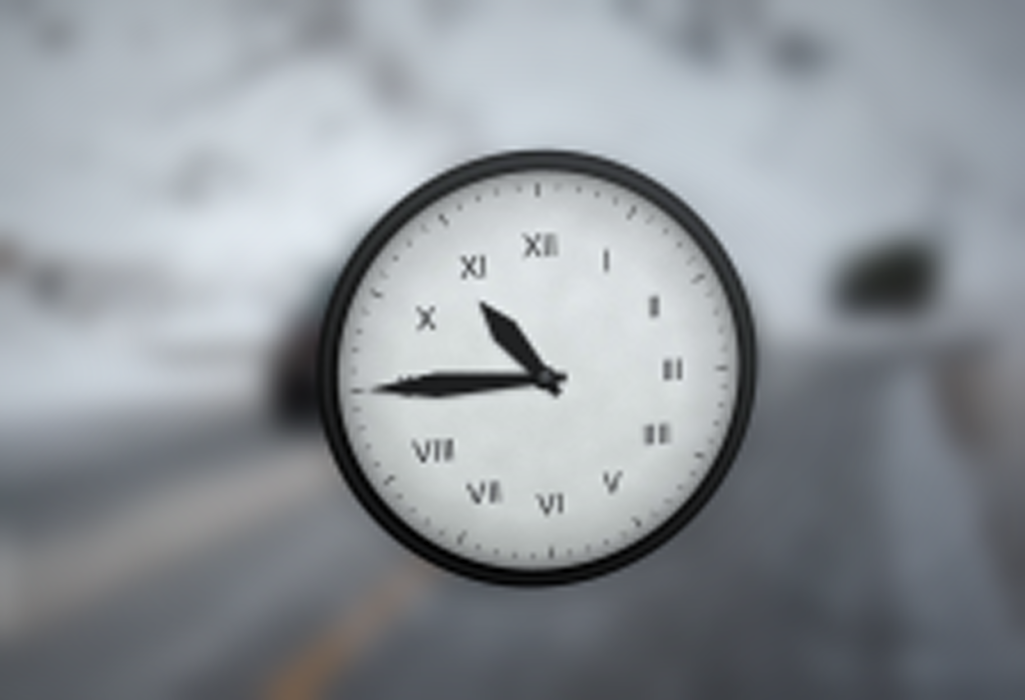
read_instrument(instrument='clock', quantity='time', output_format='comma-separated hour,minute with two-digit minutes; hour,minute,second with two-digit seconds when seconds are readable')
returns 10,45
